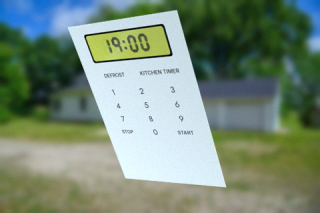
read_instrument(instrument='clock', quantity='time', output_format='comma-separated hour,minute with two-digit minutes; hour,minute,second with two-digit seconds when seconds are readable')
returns 19,00
